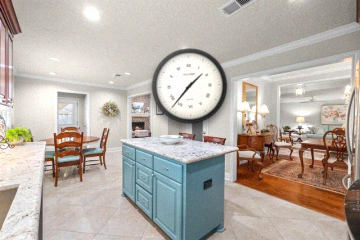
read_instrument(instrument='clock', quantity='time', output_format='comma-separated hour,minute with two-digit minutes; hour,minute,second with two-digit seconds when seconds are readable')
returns 1,37
